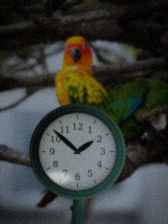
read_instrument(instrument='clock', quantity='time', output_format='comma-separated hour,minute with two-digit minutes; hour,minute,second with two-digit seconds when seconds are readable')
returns 1,52
